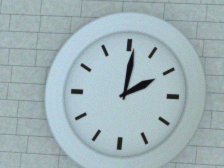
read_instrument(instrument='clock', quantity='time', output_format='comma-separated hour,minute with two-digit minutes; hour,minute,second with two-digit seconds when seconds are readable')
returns 2,01
